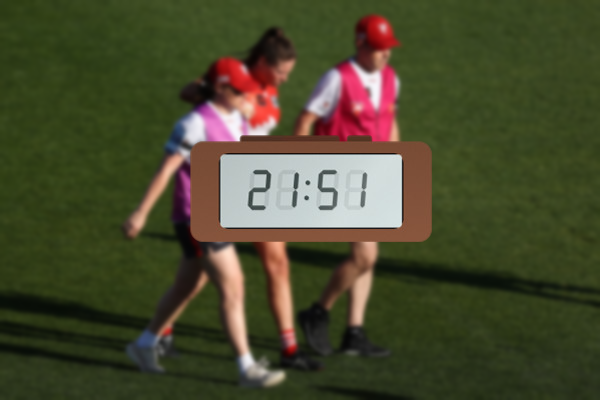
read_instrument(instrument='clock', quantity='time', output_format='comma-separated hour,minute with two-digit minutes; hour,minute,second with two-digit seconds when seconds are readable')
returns 21,51
